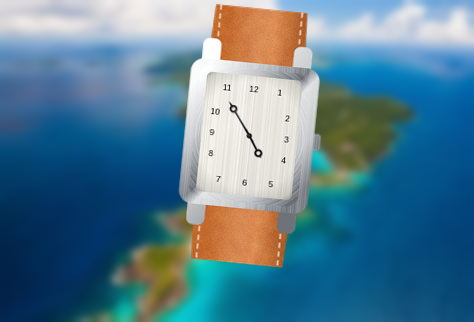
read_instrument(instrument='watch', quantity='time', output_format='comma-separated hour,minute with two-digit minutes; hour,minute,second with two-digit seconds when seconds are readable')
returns 4,54
